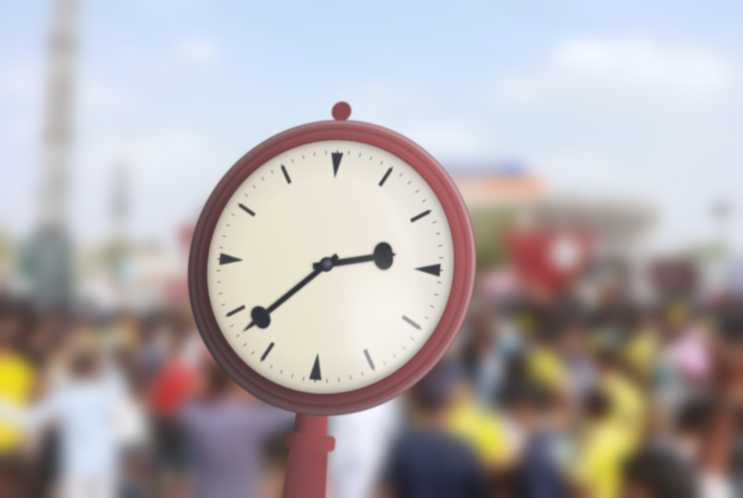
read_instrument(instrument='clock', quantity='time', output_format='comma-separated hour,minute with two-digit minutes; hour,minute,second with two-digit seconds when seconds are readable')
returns 2,38
